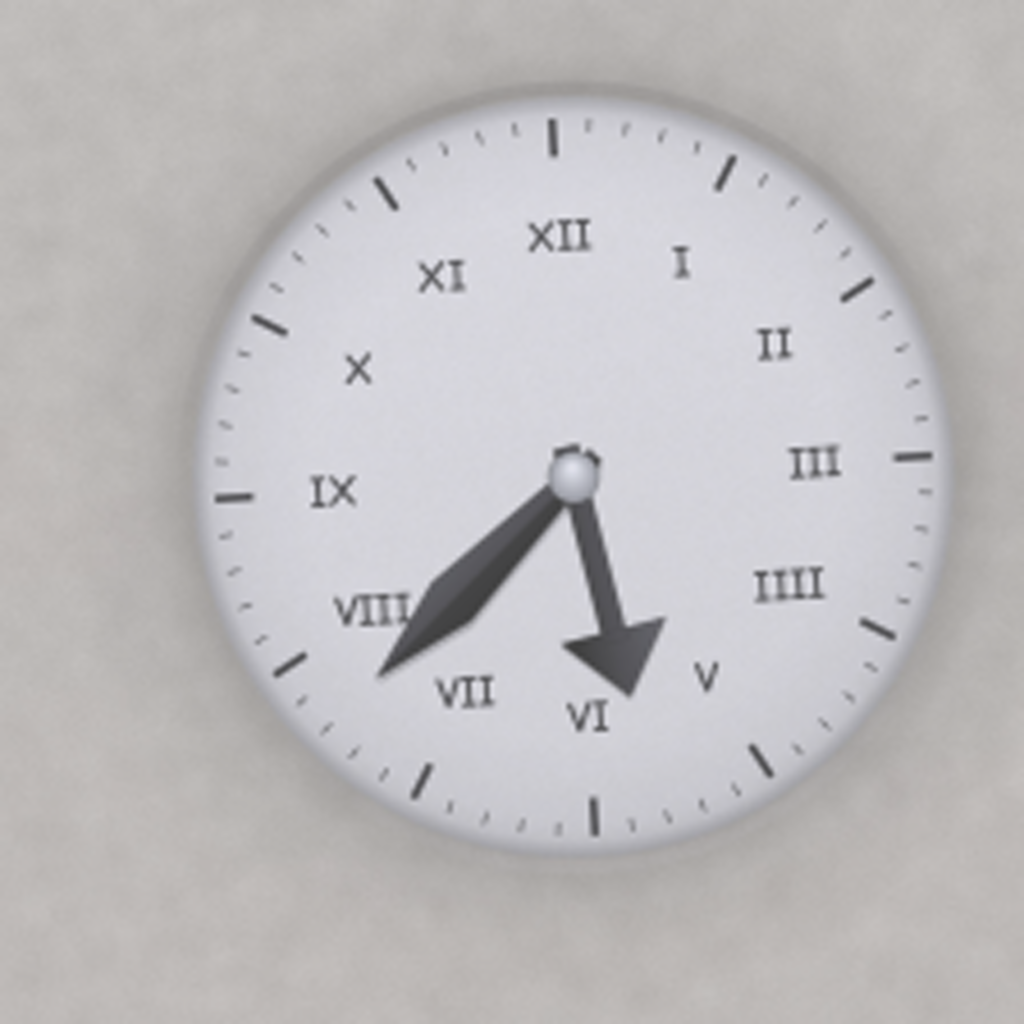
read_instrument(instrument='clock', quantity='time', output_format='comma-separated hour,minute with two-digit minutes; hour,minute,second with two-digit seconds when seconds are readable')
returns 5,38
